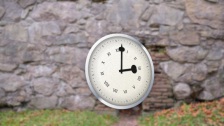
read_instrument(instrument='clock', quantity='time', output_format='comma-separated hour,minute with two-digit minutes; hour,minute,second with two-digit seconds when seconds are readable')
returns 3,02
